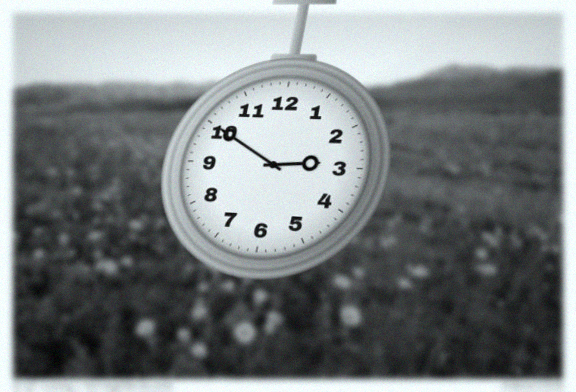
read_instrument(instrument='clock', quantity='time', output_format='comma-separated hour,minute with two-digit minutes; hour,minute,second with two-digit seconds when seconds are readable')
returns 2,50
